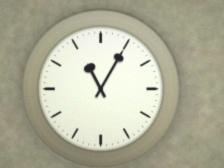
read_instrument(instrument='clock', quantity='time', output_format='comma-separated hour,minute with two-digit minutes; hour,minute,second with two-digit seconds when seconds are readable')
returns 11,05
